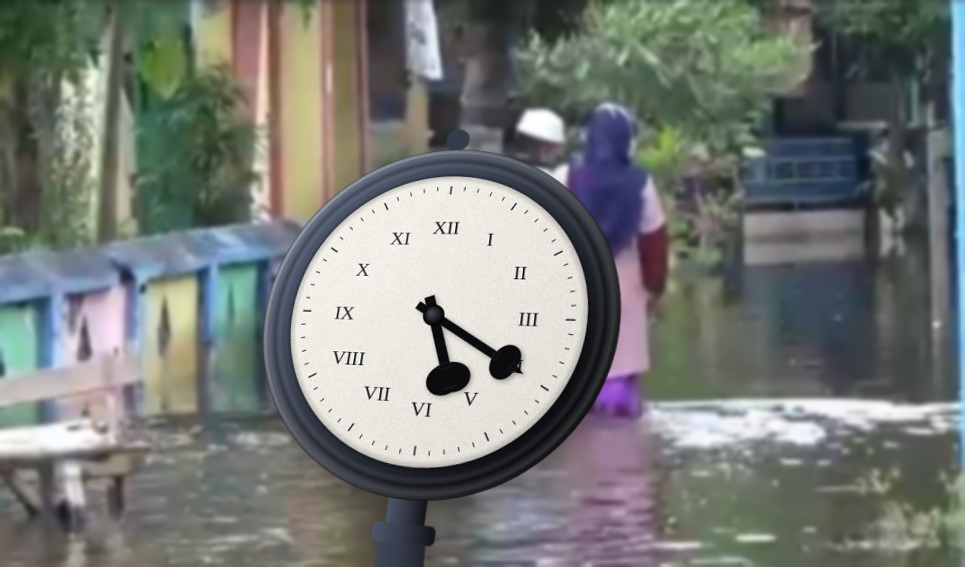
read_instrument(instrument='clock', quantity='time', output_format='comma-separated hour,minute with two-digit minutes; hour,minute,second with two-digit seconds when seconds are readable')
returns 5,20
